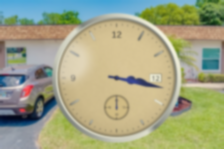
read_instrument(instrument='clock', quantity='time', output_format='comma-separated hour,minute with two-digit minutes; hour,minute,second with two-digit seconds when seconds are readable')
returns 3,17
